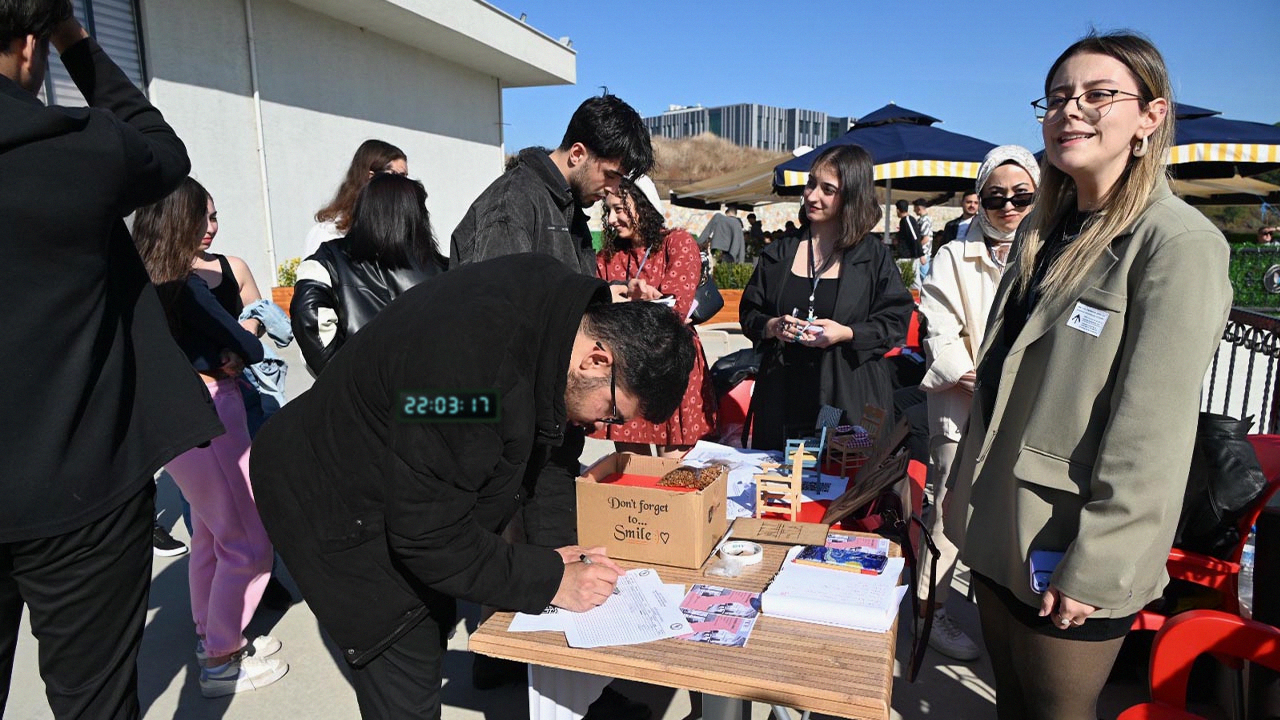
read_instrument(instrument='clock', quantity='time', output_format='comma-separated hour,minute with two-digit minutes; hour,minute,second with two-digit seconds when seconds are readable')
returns 22,03,17
